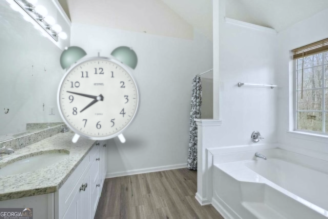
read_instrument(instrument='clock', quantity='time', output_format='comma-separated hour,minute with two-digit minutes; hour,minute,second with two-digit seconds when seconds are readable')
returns 7,47
